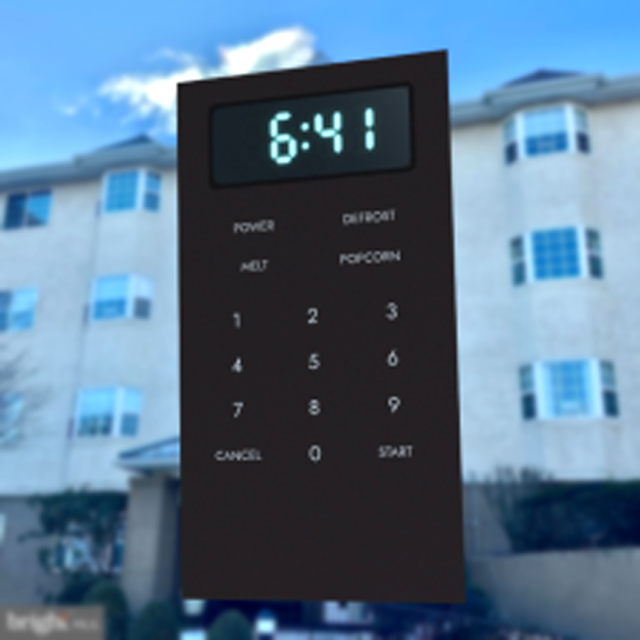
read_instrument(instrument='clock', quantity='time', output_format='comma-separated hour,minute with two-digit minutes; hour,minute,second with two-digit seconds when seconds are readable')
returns 6,41
